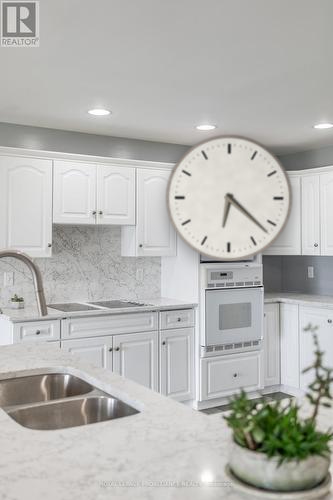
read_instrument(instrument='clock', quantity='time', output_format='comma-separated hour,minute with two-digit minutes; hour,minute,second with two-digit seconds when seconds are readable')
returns 6,22
